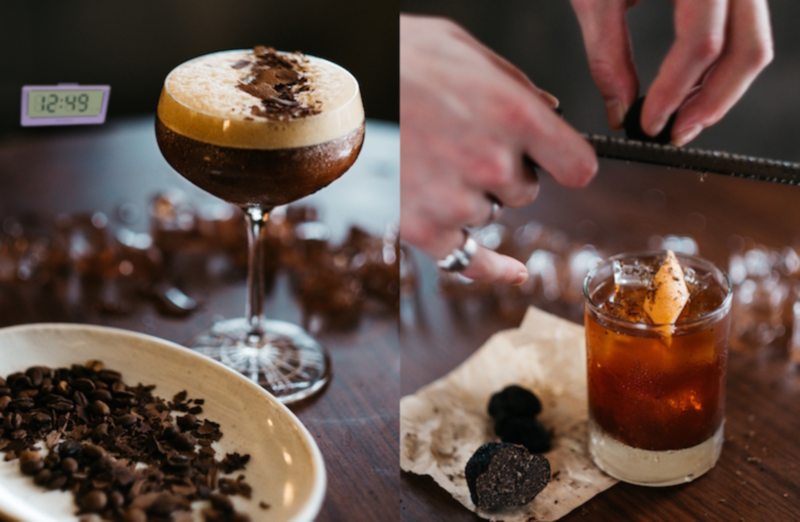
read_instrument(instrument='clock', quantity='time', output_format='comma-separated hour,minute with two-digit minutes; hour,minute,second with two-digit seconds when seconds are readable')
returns 12,49
